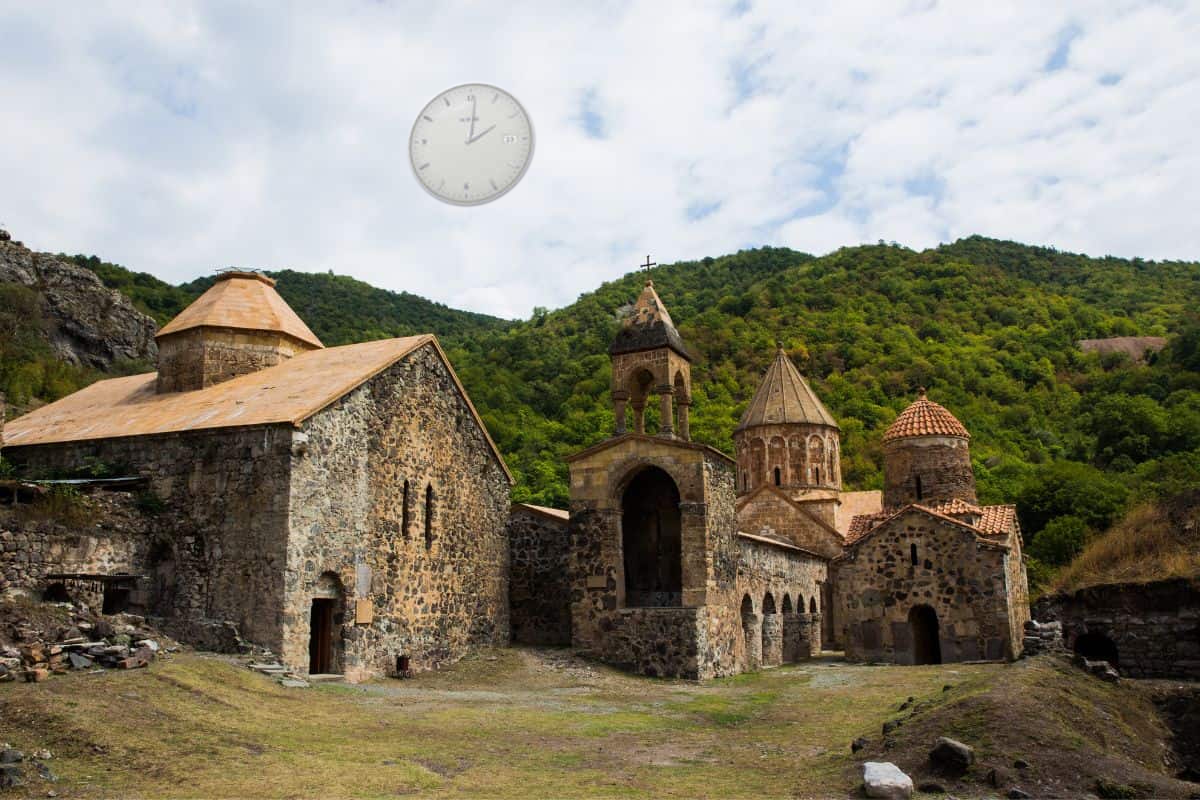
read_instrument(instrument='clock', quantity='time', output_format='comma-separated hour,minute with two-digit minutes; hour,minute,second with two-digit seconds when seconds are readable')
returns 2,01
